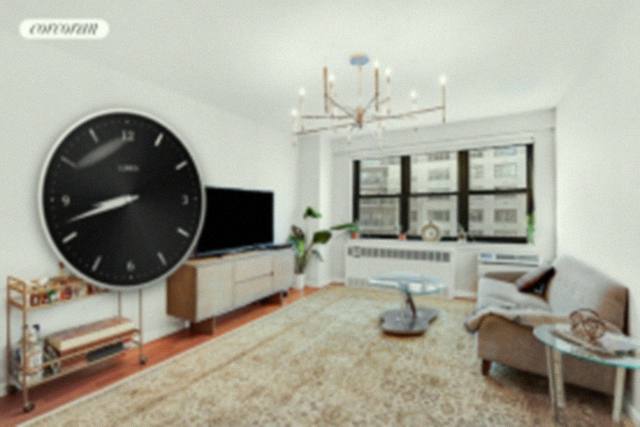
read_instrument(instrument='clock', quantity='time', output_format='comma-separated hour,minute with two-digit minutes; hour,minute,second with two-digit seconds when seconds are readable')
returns 8,42
